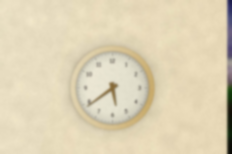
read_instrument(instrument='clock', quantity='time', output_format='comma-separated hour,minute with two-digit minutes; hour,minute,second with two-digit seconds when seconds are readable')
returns 5,39
